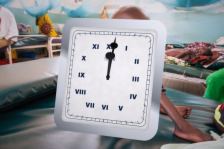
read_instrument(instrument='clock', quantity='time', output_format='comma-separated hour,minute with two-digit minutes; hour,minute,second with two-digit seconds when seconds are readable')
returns 12,01
